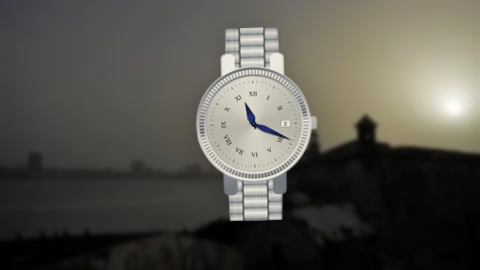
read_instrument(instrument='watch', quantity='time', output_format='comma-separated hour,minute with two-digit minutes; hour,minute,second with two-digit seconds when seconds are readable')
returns 11,19
